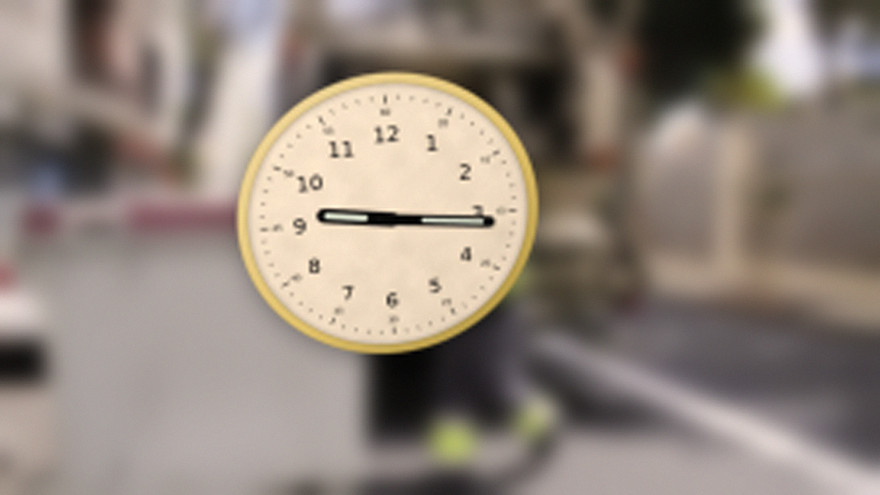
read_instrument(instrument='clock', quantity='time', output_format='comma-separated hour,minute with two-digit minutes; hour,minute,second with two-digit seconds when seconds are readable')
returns 9,16
